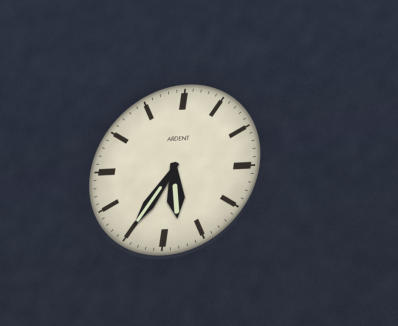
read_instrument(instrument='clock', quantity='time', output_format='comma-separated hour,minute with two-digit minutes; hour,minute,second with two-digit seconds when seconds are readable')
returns 5,35
